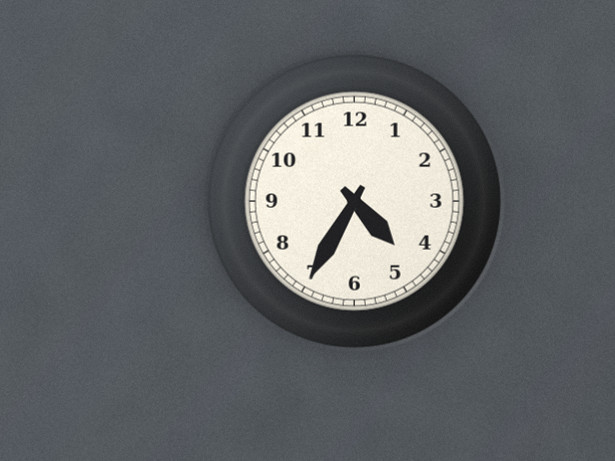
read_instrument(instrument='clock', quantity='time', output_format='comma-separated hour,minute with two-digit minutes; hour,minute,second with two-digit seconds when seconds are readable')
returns 4,35
